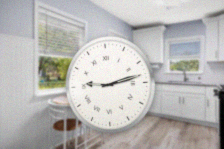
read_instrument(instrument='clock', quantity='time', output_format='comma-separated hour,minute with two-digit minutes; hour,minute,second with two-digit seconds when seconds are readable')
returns 9,13
